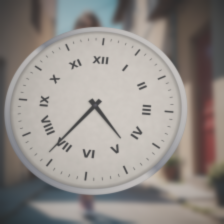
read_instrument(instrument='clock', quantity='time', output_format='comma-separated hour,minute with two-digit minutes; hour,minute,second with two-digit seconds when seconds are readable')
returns 4,36
